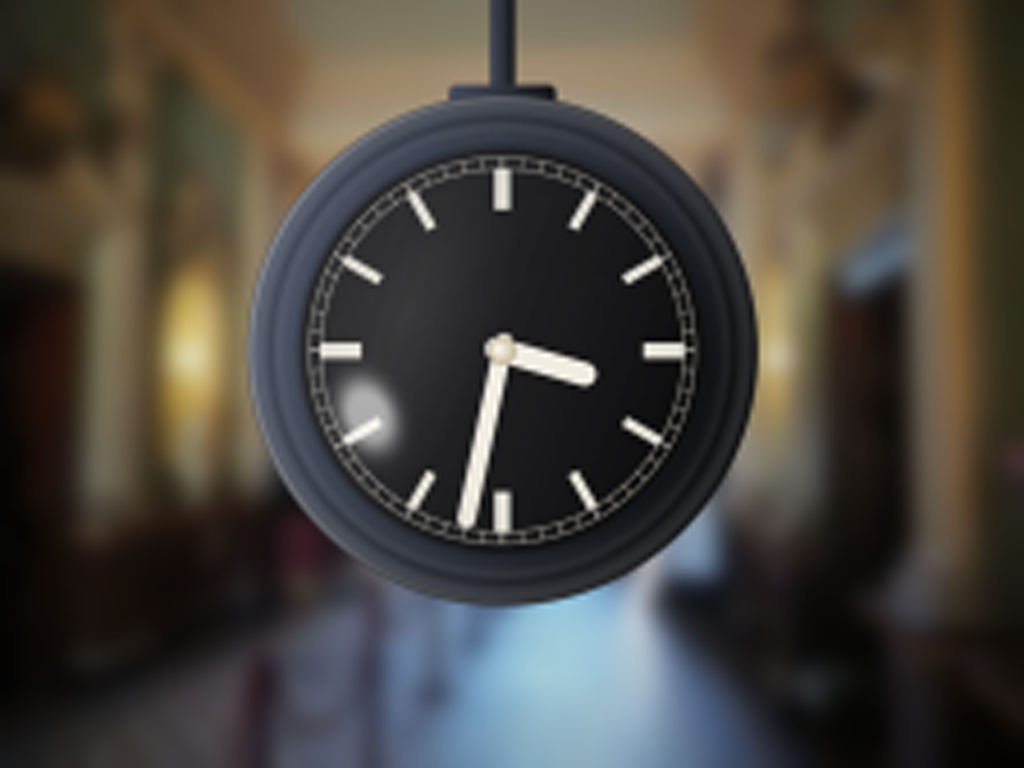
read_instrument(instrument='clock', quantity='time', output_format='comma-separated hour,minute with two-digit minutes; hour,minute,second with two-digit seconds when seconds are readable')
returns 3,32
